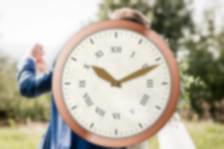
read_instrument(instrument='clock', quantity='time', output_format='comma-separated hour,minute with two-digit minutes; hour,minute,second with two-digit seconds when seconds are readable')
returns 10,11
